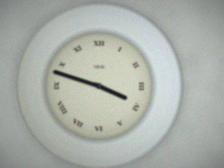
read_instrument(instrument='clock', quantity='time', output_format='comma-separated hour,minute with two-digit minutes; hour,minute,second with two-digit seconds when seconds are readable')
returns 3,48
